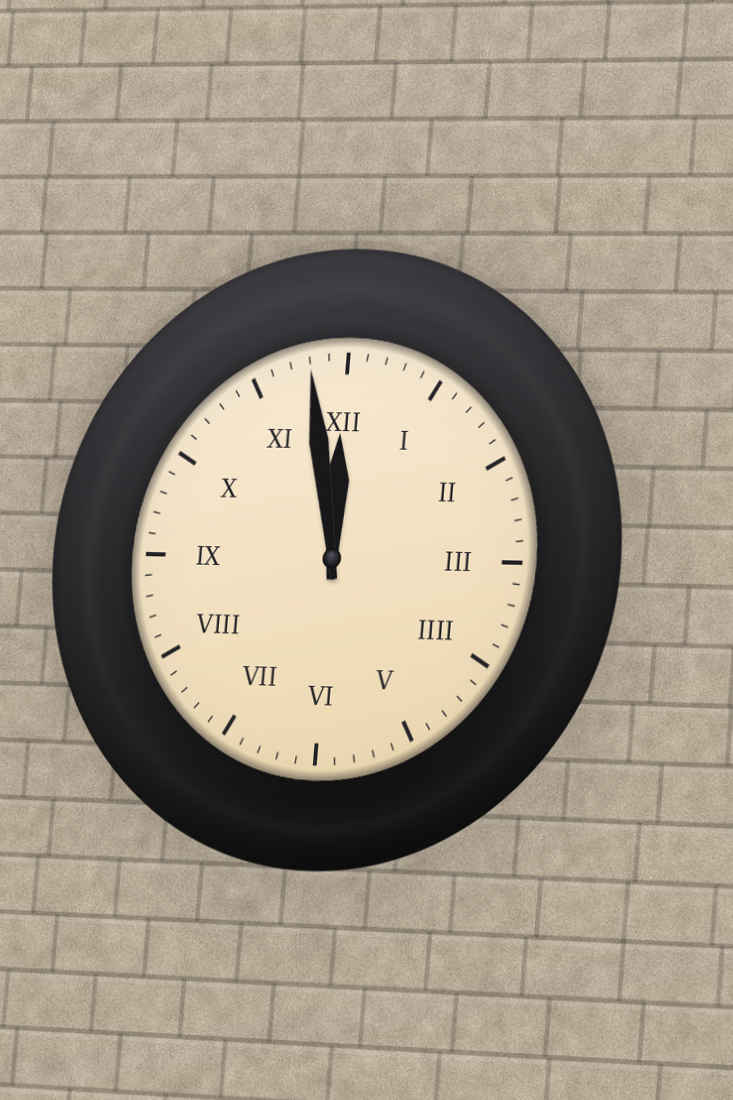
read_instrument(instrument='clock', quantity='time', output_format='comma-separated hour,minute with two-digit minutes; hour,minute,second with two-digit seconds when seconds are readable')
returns 11,58
